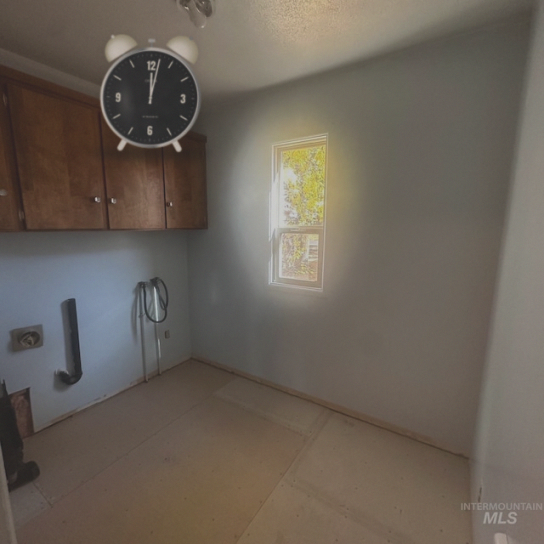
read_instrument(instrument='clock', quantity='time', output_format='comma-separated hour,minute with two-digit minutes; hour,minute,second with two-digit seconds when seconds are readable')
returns 12,02
